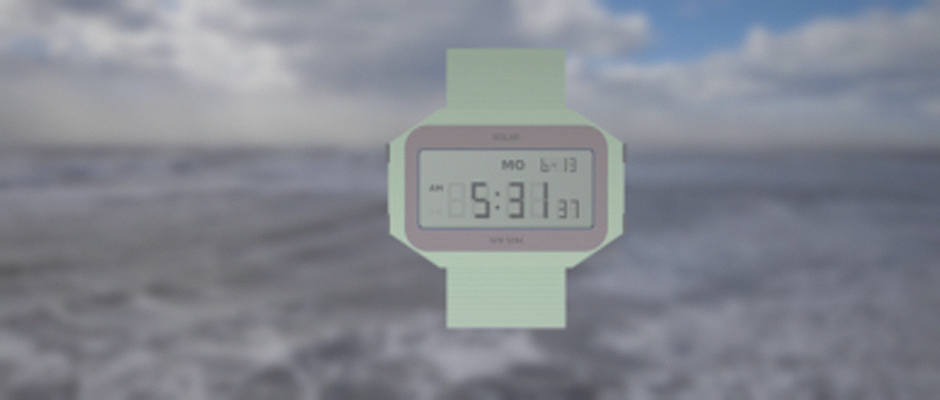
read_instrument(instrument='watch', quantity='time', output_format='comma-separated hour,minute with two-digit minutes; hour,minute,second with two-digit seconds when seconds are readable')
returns 5,31,37
